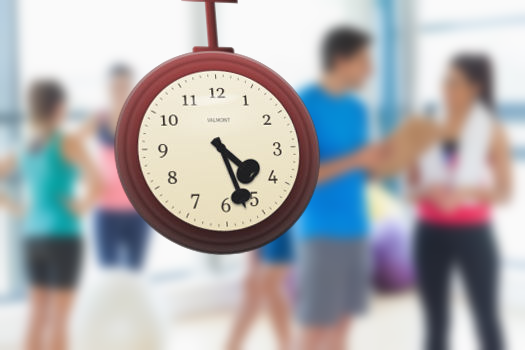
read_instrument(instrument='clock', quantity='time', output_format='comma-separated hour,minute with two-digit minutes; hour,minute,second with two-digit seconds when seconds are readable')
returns 4,27
